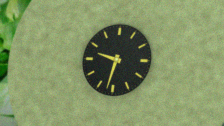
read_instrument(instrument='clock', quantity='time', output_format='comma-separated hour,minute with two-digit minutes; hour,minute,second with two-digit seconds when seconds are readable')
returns 9,32
